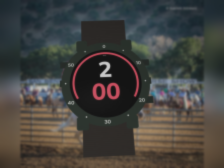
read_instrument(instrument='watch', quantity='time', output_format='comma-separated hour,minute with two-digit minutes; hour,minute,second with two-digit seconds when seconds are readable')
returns 2,00
